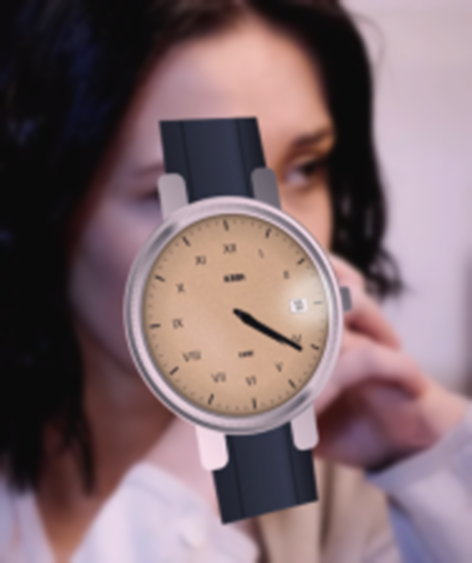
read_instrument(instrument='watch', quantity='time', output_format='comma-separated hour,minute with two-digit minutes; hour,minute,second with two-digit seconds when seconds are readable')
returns 4,21
